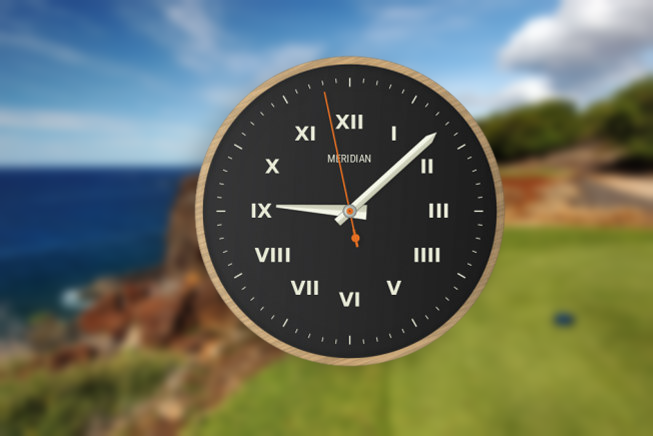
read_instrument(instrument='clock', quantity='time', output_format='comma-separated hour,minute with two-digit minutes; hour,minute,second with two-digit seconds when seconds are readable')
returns 9,07,58
